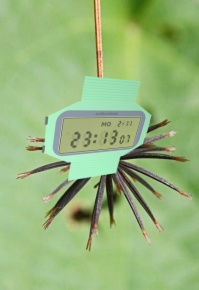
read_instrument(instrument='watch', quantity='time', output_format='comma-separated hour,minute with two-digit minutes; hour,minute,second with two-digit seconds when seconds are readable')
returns 23,13,07
